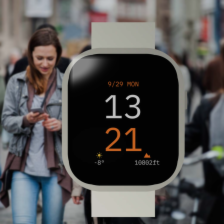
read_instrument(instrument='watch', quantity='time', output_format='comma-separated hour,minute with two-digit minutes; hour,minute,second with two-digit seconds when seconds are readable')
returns 13,21
